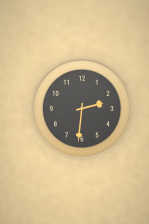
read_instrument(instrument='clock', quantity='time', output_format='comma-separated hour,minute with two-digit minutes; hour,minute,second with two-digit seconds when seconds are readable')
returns 2,31
